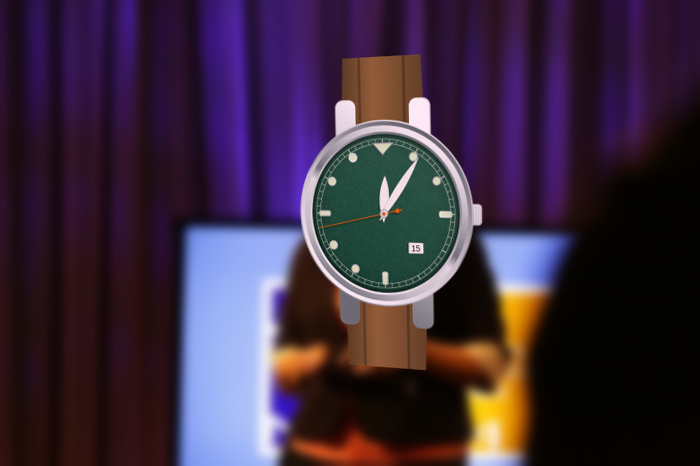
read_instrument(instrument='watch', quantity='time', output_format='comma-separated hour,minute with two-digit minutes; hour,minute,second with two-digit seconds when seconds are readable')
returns 12,05,43
